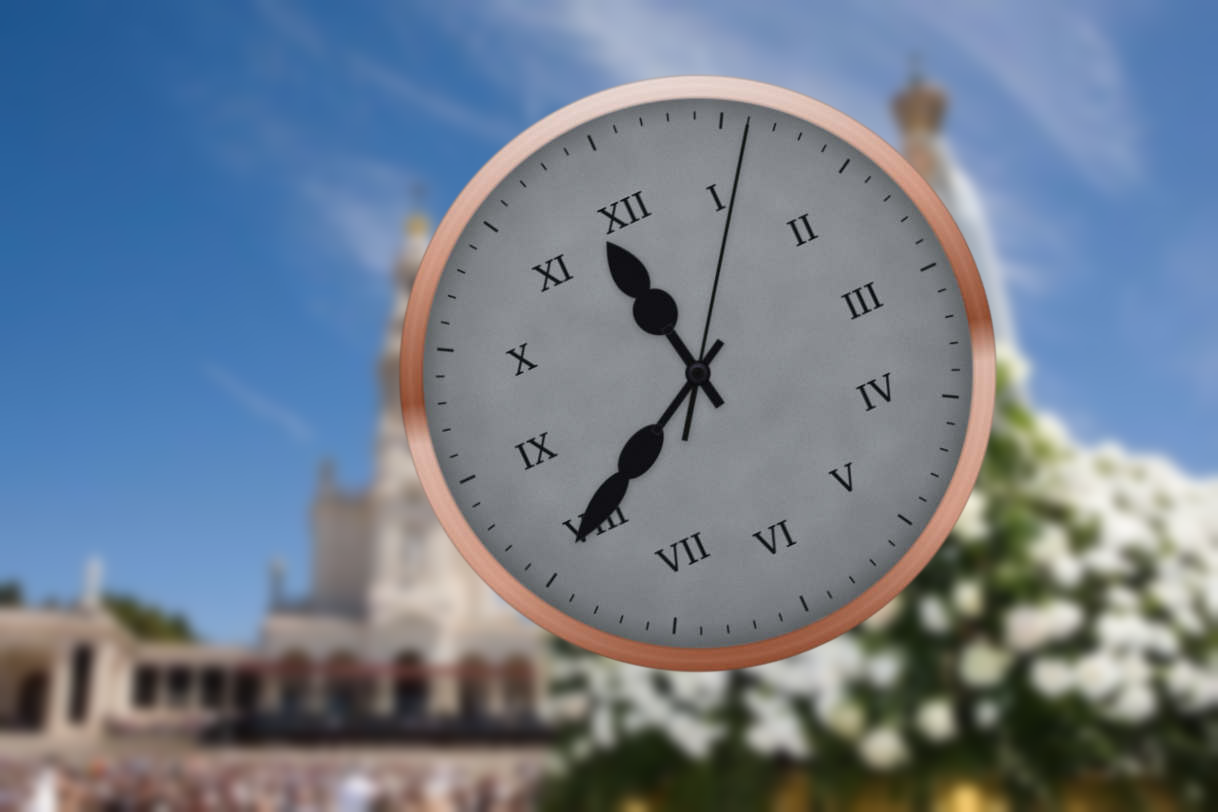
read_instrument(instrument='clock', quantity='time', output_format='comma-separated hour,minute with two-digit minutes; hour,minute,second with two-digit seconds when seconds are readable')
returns 11,40,06
